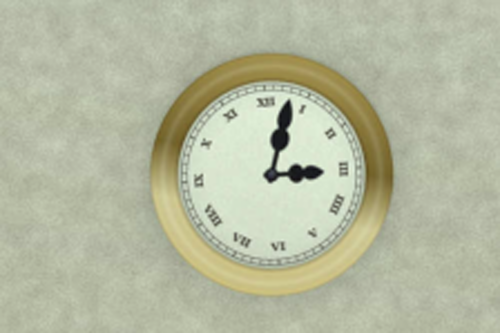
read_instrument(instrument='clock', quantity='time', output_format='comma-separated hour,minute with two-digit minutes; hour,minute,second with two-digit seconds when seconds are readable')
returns 3,03
